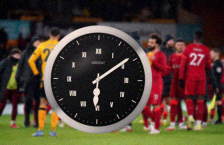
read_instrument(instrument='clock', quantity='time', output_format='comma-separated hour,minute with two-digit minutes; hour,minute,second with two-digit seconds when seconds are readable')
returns 6,09
